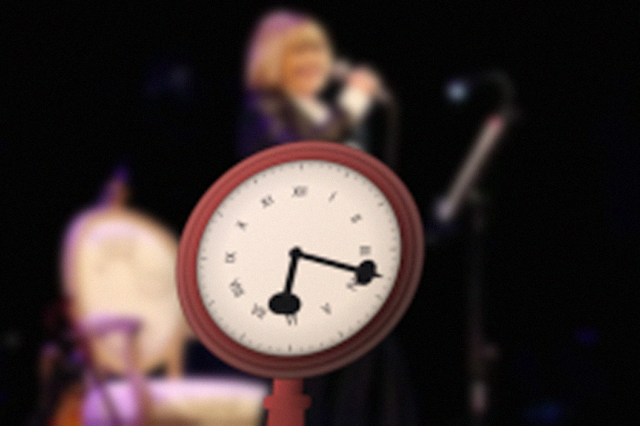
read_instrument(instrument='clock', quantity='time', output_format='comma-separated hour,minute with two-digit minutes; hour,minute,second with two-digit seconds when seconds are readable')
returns 6,18
